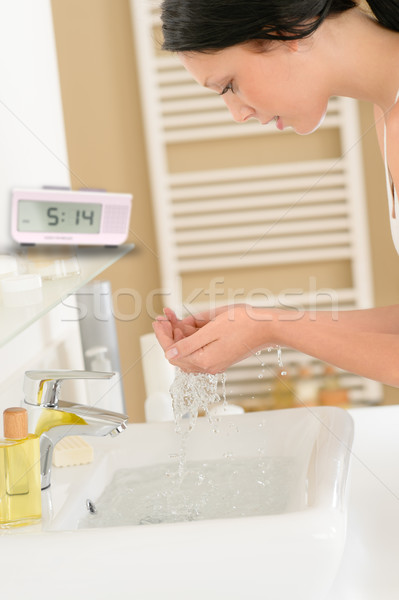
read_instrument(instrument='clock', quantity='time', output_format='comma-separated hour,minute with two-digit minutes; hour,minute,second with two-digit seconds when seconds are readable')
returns 5,14
